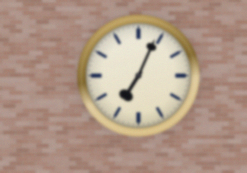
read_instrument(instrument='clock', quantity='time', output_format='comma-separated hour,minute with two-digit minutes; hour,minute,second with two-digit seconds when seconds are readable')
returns 7,04
